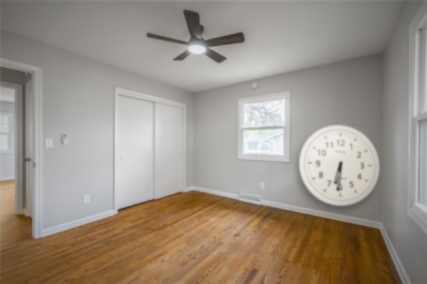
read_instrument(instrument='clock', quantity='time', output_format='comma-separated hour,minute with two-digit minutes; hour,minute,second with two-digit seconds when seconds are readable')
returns 6,31
